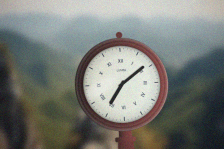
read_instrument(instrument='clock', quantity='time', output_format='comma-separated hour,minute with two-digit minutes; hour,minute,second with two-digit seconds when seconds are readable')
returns 7,09
